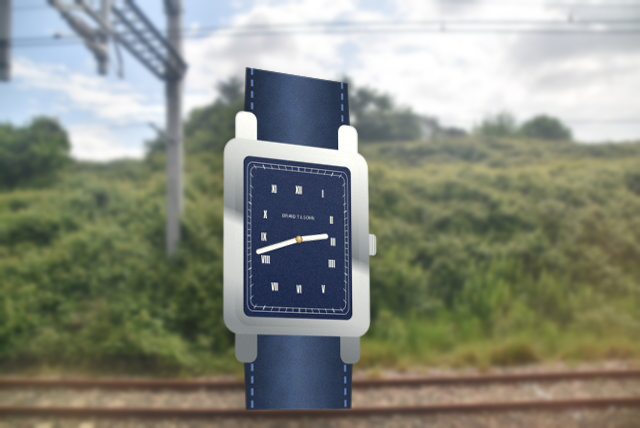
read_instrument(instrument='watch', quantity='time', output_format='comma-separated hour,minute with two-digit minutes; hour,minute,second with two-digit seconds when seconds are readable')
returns 2,42
